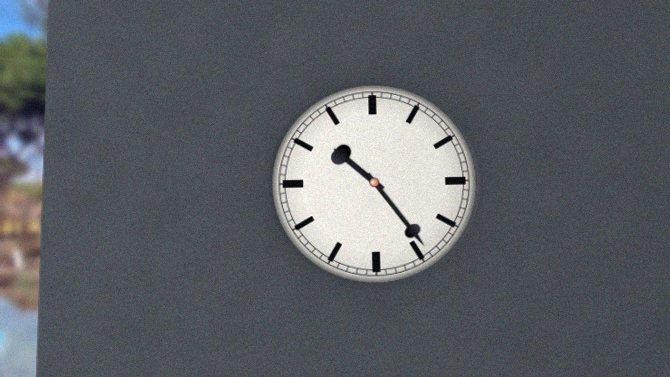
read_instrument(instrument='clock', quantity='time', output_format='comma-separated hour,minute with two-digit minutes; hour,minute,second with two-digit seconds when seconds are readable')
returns 10,24
